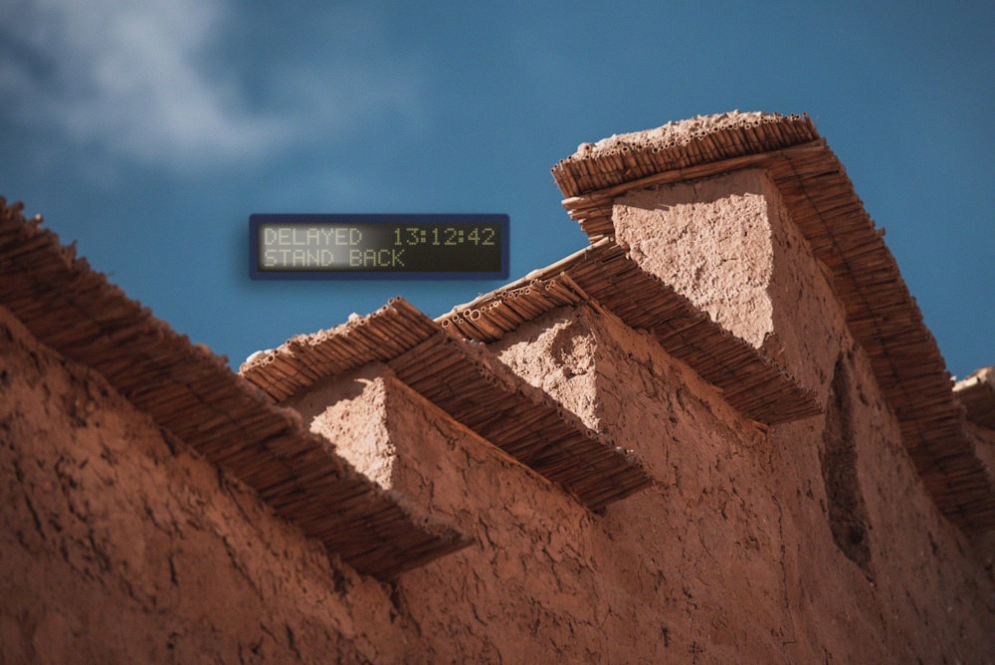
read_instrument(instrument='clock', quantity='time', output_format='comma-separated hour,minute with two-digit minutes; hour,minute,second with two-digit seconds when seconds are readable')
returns 13,12,42
